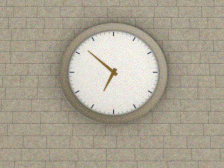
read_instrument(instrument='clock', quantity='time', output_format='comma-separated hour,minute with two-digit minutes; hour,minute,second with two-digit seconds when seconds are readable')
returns 6,52
